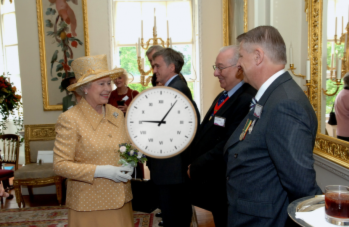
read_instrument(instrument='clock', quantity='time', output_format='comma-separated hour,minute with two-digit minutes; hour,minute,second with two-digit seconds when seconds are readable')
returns 9,06
